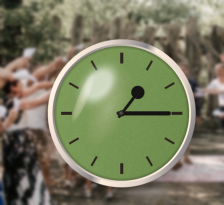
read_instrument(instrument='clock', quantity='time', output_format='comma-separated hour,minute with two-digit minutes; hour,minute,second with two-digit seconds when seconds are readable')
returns 1,15
